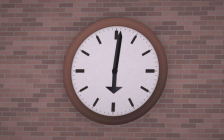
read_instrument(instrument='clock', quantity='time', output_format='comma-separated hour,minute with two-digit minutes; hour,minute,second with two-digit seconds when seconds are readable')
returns 6,01
